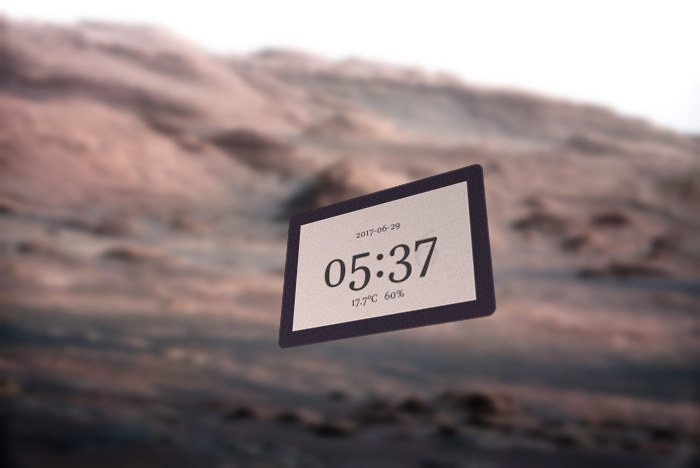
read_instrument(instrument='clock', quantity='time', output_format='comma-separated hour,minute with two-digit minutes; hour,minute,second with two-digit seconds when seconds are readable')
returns 5,37
